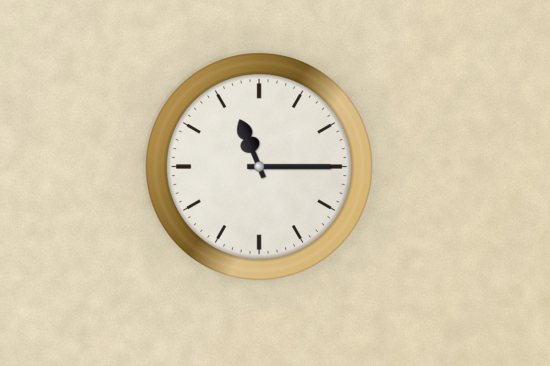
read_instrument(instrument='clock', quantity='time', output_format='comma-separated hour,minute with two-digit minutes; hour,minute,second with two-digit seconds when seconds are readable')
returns 11,15
